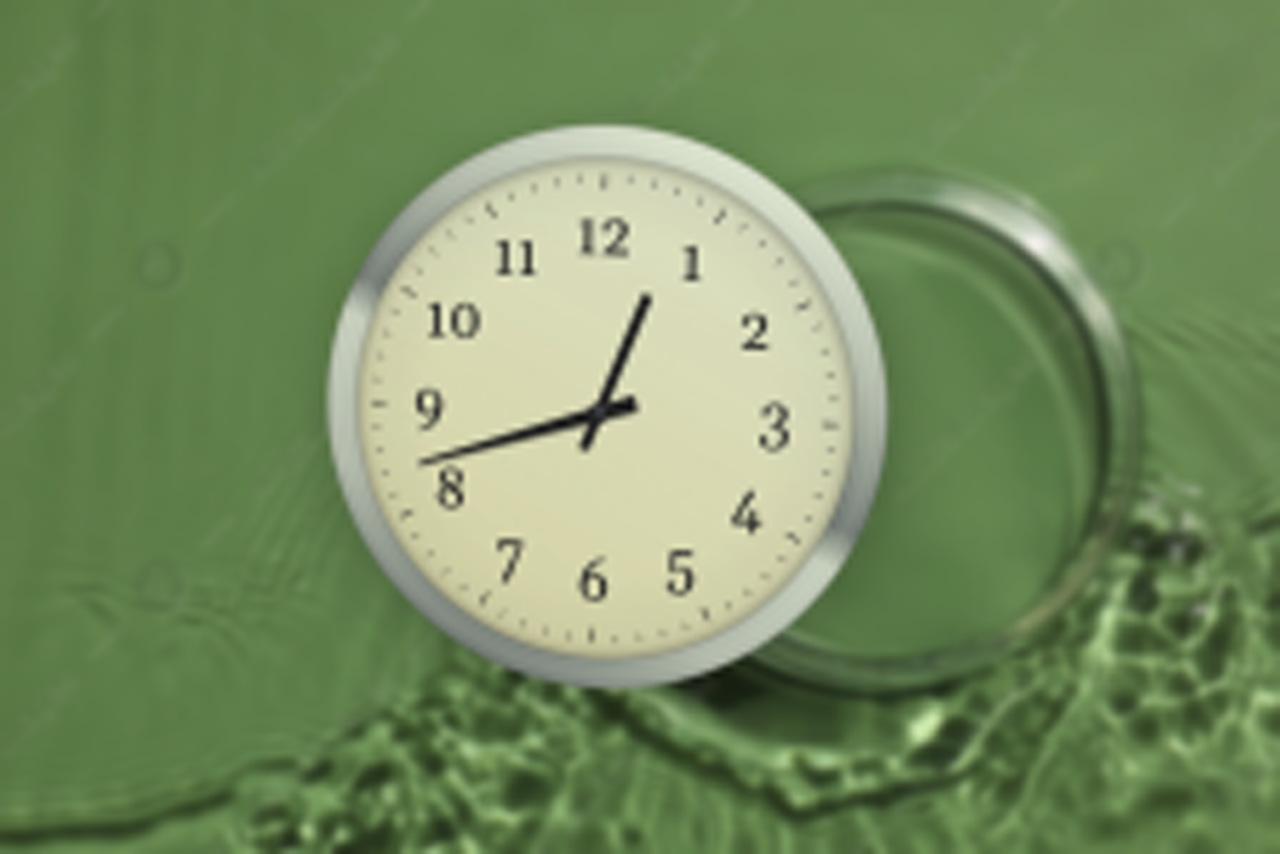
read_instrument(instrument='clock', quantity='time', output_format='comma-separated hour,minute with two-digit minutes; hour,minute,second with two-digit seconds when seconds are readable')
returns 12,42
